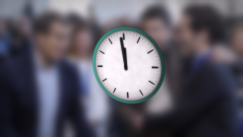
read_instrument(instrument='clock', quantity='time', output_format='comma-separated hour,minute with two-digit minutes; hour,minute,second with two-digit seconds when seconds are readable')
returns 11,59
